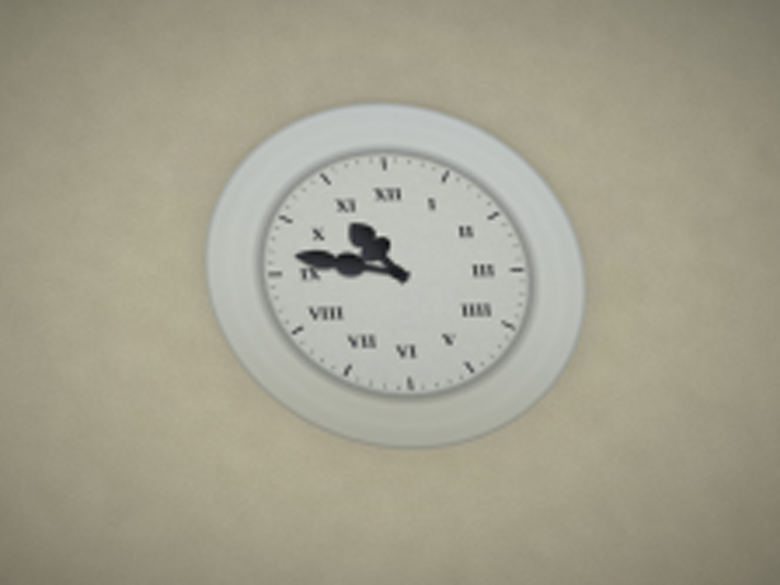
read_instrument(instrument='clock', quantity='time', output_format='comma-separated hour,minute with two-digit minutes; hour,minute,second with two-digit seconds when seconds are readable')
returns 10,47
